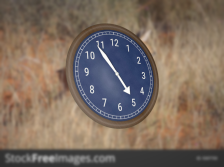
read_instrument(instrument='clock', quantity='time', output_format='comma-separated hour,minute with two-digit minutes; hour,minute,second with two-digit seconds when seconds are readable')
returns 4,54
